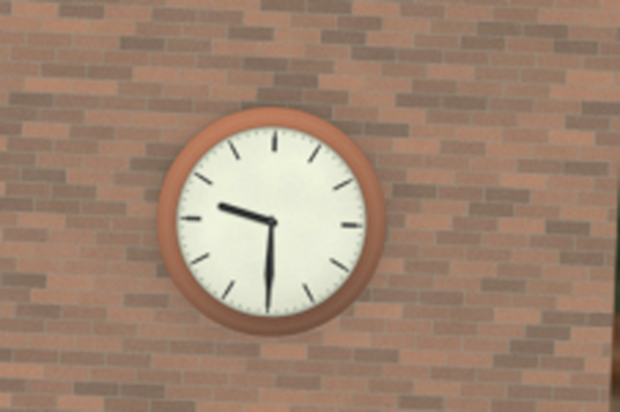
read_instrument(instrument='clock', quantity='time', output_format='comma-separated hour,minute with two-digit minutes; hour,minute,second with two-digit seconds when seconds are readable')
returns 9,30
